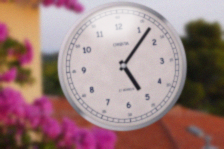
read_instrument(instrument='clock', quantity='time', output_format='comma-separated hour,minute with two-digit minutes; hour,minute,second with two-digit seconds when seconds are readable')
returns 5,07
